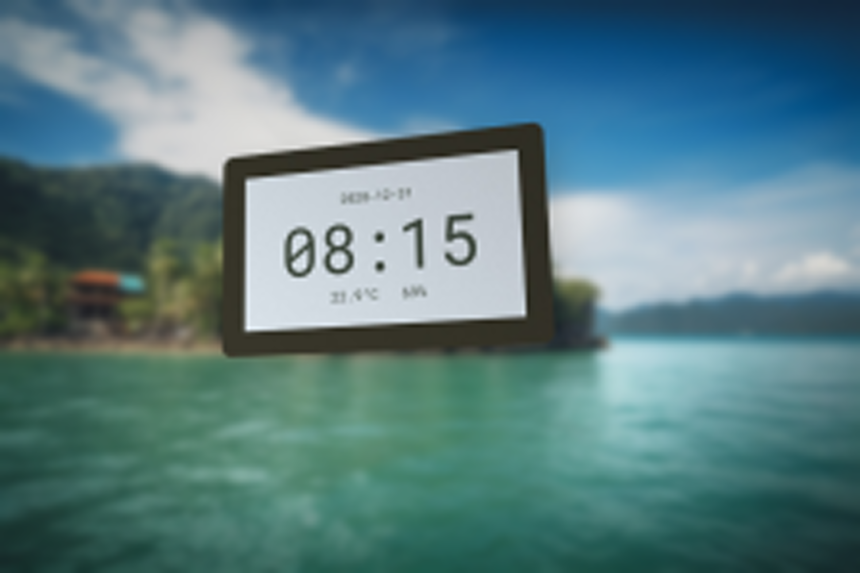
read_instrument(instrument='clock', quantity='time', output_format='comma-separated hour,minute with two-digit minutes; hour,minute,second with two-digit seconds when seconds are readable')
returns 8,15
